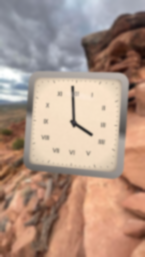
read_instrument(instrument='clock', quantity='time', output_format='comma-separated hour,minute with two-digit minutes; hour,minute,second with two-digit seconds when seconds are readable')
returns 3,59
